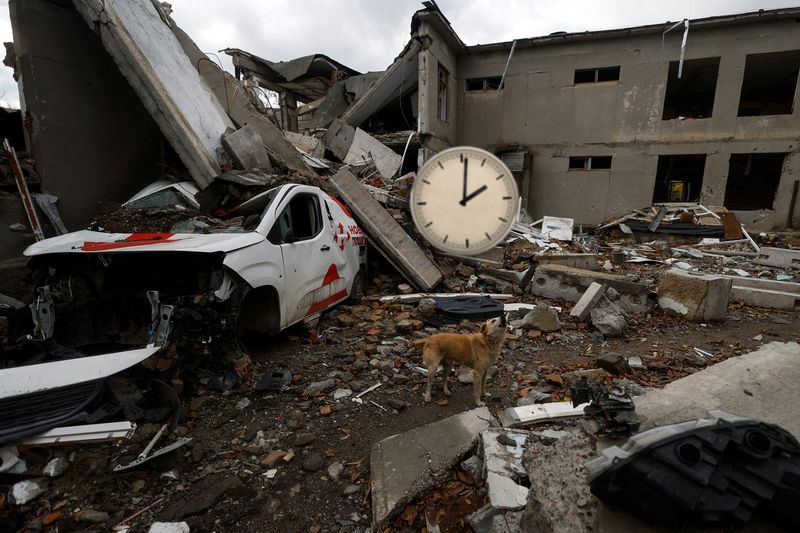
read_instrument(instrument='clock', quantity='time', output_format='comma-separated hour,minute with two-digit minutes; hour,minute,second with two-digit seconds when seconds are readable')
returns 2,01
